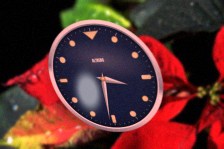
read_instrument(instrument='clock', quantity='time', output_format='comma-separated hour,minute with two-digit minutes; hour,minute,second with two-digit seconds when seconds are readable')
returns 3,31
